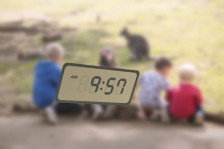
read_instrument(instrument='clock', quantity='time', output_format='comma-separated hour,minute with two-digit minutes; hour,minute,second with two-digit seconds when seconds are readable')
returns 9,57
